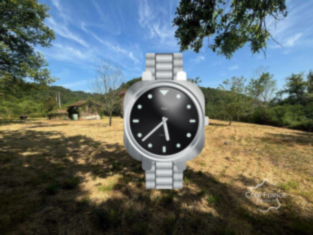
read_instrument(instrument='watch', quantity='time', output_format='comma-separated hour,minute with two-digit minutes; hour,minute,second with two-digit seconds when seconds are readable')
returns 5,38
